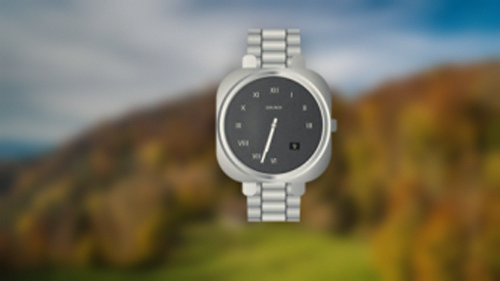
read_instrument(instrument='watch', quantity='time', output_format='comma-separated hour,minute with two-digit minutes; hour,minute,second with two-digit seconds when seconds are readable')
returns 6,33
